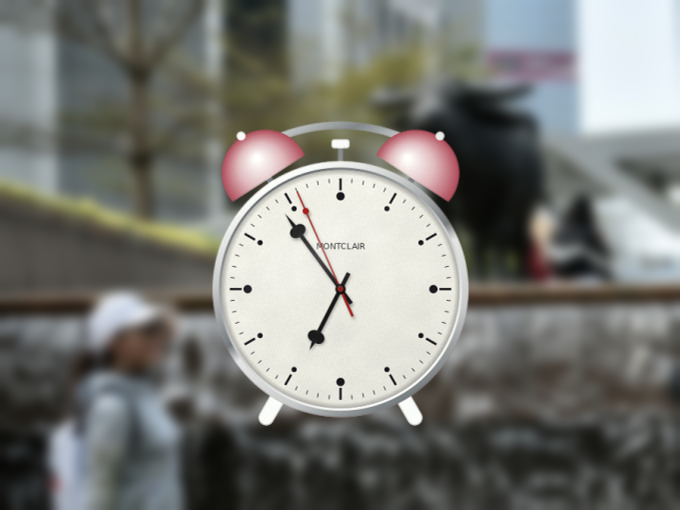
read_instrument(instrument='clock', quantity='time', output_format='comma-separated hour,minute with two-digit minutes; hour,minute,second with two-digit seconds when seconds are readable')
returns 6,53,56
